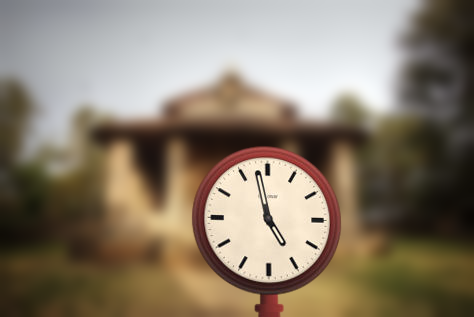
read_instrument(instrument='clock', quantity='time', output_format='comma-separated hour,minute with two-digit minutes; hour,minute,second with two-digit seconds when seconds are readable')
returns 4,58
